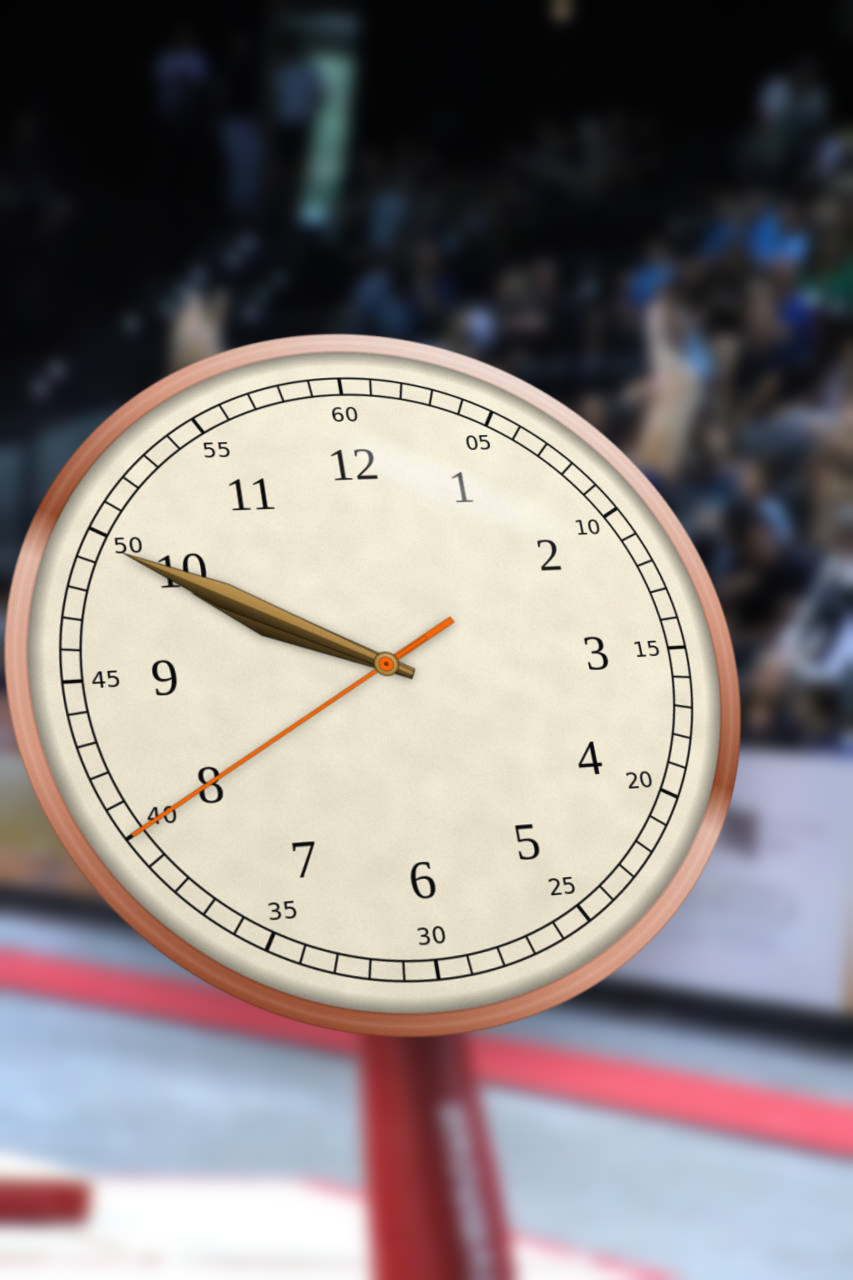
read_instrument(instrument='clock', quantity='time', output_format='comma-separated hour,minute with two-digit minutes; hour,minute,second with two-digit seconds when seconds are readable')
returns 9,49,40
